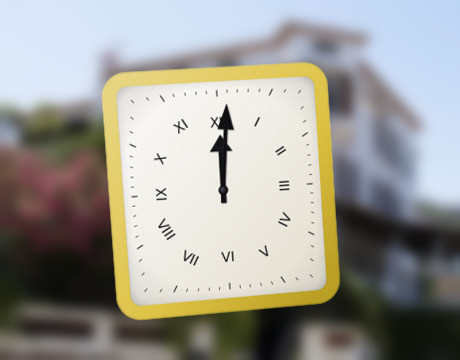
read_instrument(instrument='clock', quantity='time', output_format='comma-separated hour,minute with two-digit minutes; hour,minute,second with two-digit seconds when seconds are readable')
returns 12,01
